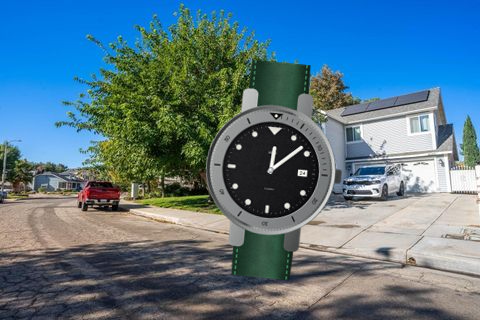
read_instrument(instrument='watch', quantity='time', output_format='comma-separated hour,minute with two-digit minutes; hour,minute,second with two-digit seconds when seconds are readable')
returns 12,08
